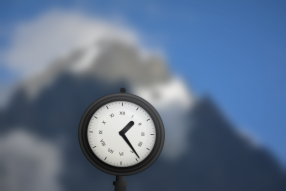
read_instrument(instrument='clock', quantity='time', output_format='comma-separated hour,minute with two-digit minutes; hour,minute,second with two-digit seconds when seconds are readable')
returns 1,24
